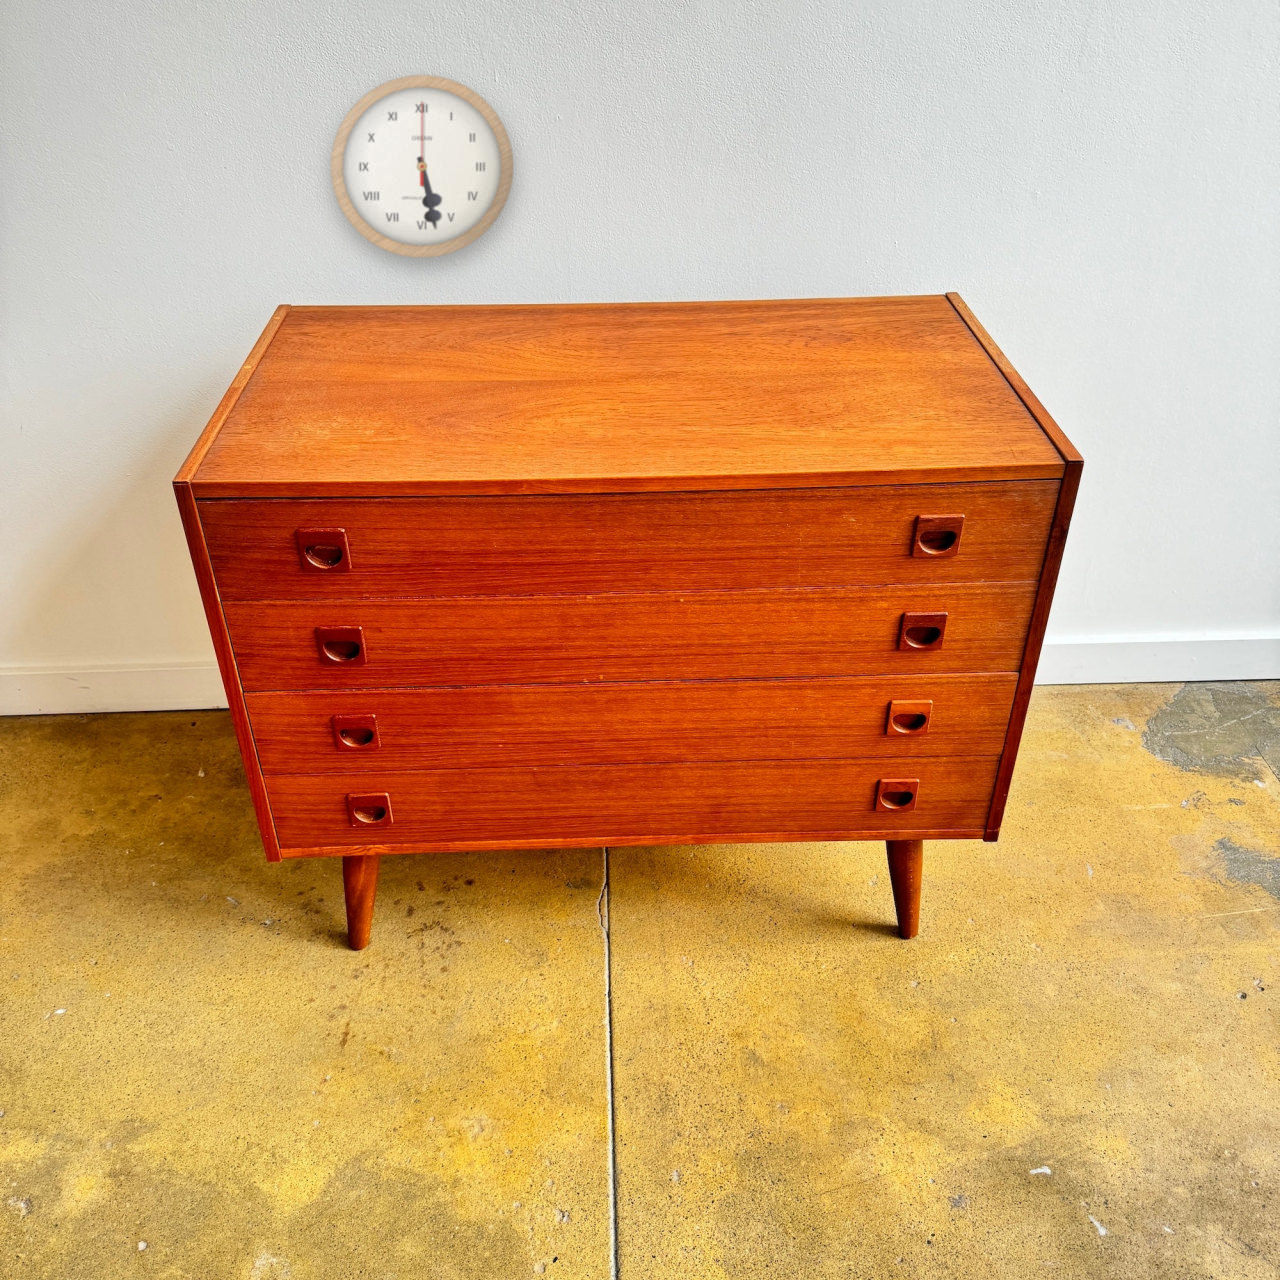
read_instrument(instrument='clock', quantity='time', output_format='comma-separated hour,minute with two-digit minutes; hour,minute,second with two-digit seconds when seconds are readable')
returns 5,28,00
